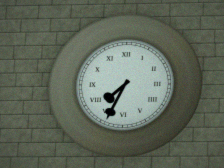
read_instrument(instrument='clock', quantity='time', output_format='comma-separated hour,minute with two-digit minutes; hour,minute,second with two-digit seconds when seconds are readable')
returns 7,34
